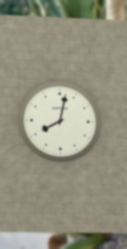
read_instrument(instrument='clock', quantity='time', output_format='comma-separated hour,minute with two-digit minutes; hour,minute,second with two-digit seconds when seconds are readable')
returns 8,02
